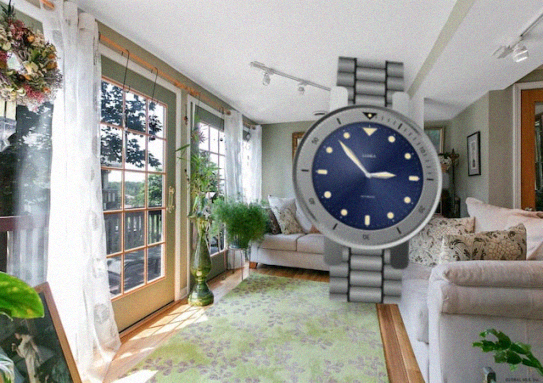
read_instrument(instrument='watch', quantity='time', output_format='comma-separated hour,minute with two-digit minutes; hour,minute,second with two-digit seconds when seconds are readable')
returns 2,53
